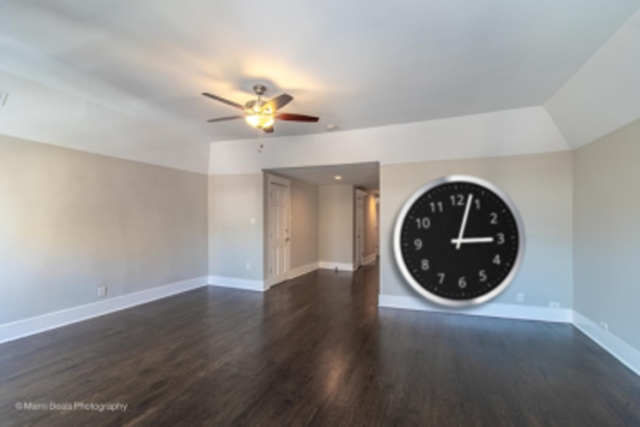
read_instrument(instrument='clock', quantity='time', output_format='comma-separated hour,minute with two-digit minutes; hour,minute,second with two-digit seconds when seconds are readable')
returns 3,03
